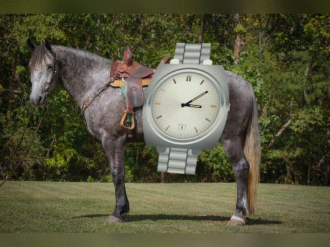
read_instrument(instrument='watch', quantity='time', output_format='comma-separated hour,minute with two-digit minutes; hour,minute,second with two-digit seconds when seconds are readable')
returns 3,09
